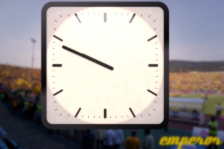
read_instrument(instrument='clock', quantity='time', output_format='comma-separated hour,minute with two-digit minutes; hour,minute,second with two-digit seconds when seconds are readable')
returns 9,49
